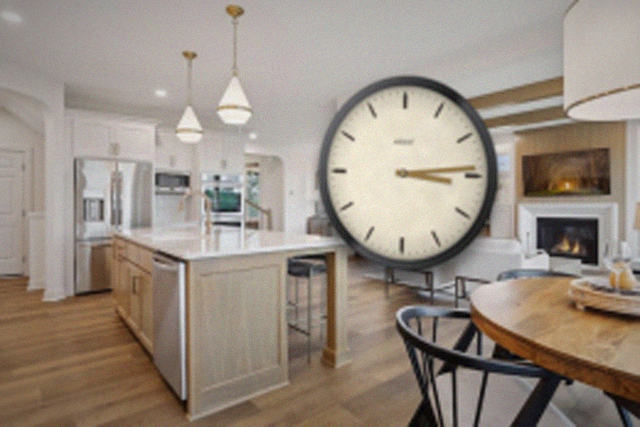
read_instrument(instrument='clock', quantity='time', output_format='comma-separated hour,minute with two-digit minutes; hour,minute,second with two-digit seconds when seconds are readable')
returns 3,14
